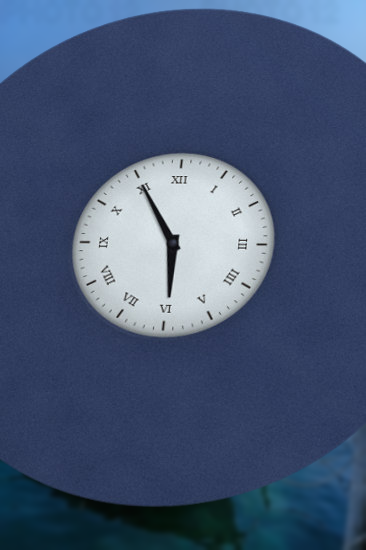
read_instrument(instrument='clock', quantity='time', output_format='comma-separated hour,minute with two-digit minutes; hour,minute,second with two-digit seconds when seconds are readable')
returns 5,55
